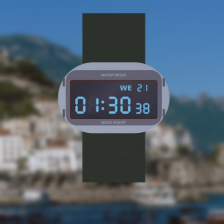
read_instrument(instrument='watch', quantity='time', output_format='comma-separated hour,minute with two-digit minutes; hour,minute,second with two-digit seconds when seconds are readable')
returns 1,30,38
